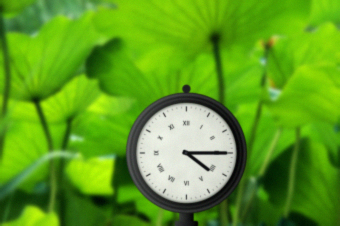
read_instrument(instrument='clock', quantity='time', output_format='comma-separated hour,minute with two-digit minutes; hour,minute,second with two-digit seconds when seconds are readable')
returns 4,15
